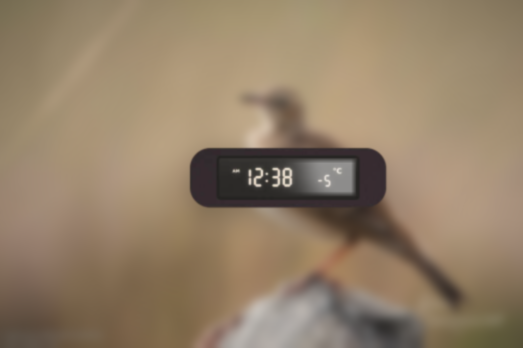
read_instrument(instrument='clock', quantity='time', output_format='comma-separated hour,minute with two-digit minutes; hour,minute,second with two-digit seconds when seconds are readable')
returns 12,38
